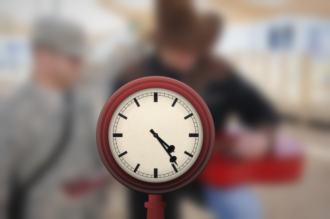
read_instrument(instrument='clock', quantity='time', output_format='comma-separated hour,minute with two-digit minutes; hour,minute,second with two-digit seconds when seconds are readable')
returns 4,24
